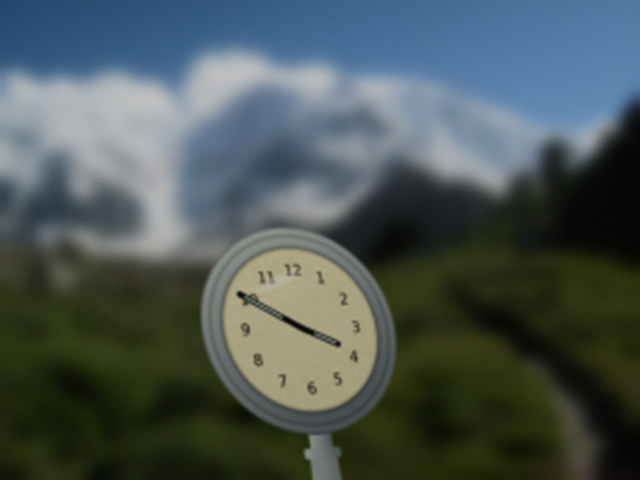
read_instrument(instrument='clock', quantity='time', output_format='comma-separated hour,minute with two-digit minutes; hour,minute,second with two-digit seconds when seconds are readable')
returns 3,50
